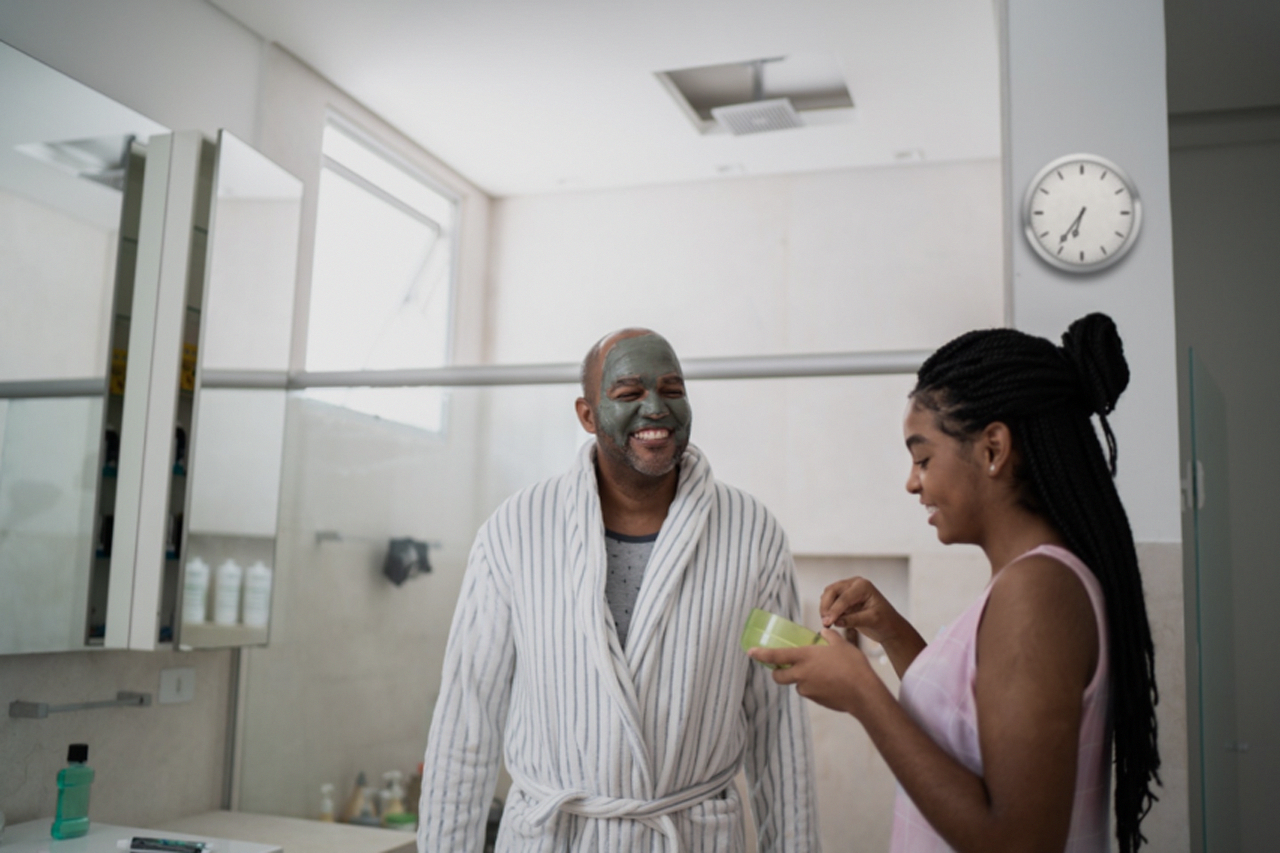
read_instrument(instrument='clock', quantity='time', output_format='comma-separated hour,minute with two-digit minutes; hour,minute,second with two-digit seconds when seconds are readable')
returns 6,36
